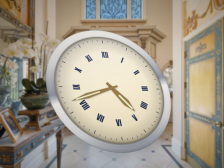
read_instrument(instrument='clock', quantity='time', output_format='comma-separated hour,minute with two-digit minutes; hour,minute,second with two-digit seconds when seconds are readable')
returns 4,42
